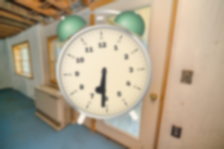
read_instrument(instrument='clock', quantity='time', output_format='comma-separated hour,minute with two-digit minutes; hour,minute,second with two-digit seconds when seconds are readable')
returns 6,31
